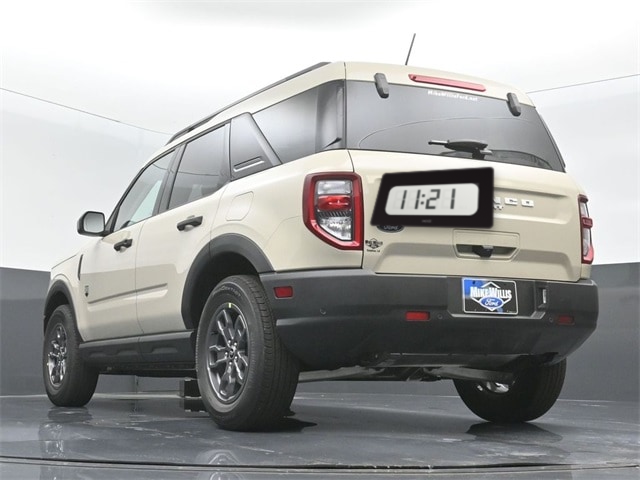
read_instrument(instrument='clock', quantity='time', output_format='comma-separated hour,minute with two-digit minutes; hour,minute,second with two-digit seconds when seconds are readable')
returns 11,21
